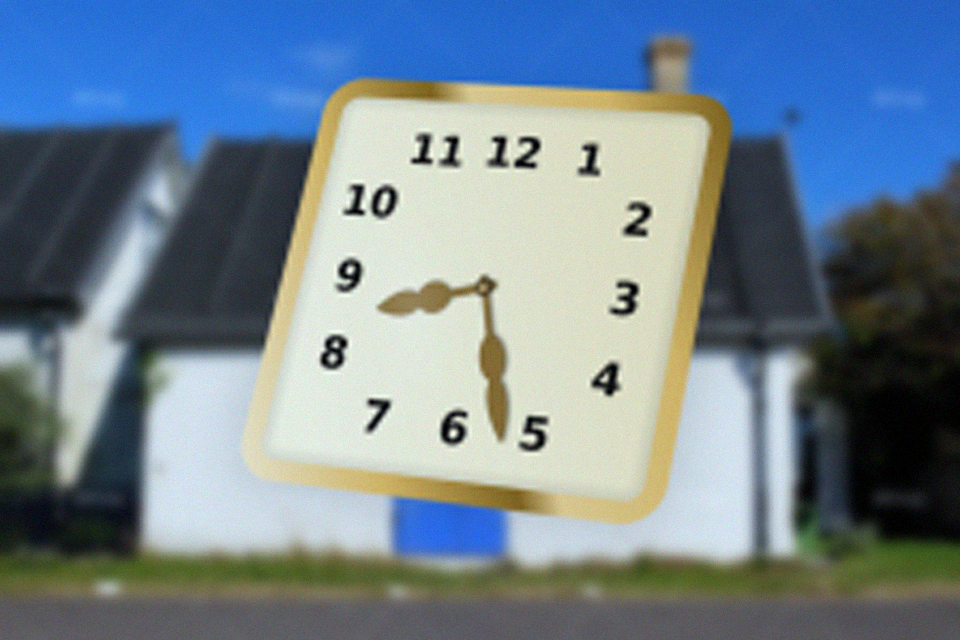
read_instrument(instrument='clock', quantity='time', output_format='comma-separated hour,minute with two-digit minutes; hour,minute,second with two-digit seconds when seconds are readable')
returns 8,27
